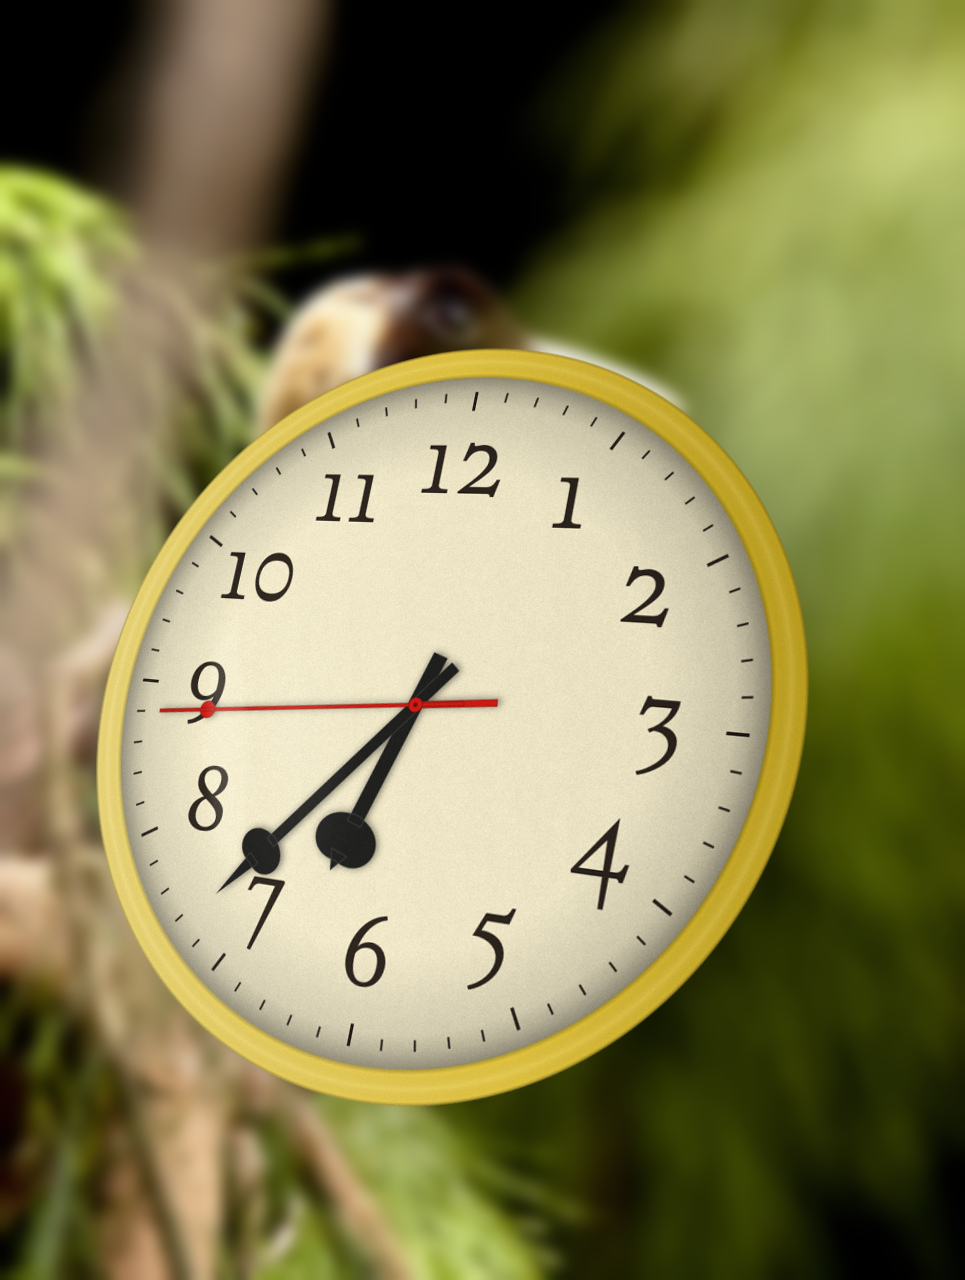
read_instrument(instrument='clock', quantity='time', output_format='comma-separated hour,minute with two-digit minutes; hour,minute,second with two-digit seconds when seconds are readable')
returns 6,36,44
